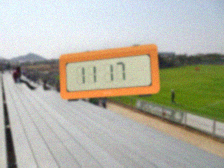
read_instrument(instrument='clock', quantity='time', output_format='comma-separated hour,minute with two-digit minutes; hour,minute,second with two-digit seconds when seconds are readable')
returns 11,17
